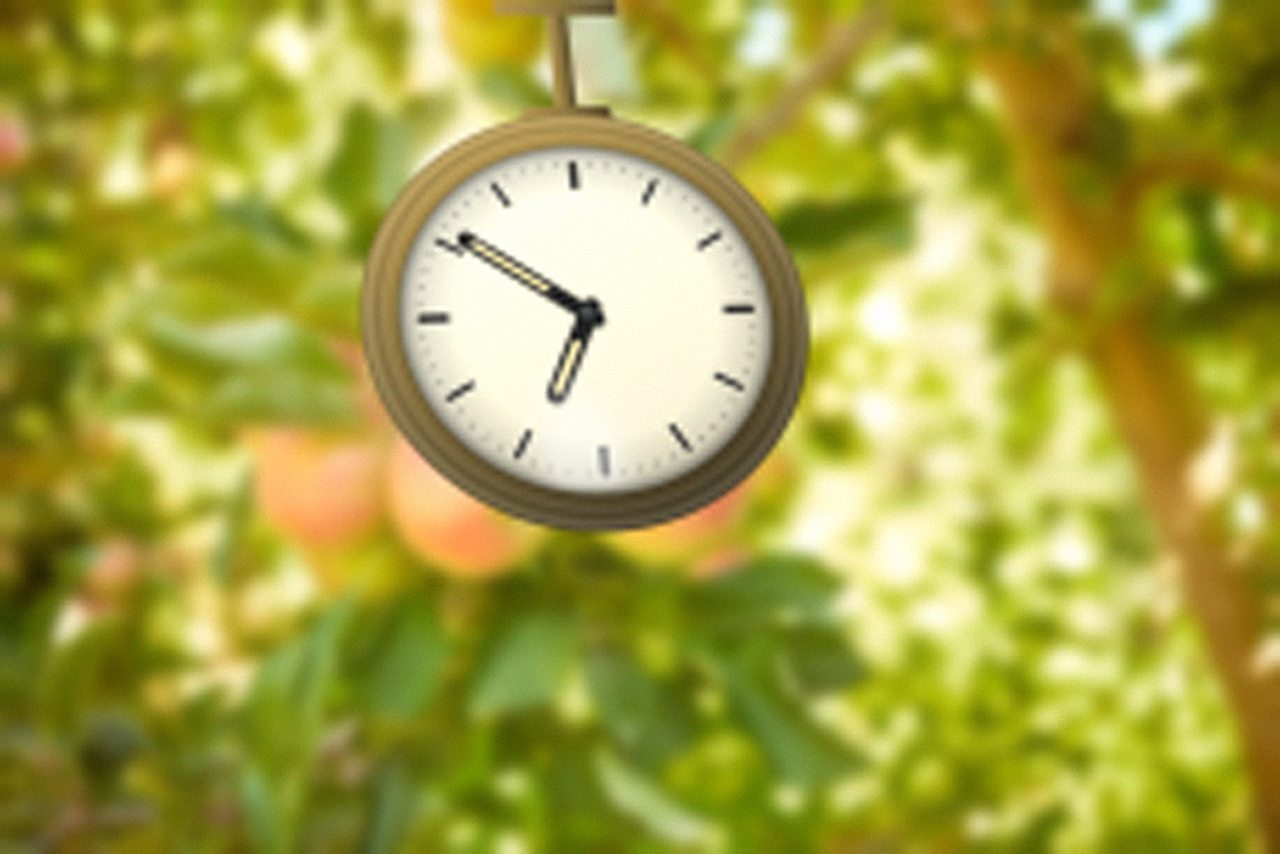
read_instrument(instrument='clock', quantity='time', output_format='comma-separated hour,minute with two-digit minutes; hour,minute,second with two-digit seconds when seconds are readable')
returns 6,51
